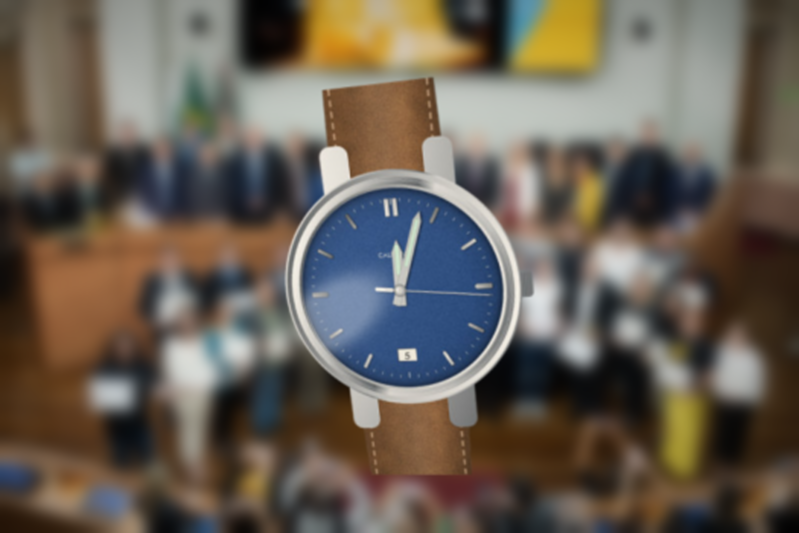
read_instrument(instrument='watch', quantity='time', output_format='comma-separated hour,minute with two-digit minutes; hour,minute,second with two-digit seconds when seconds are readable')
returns 12,03,16
